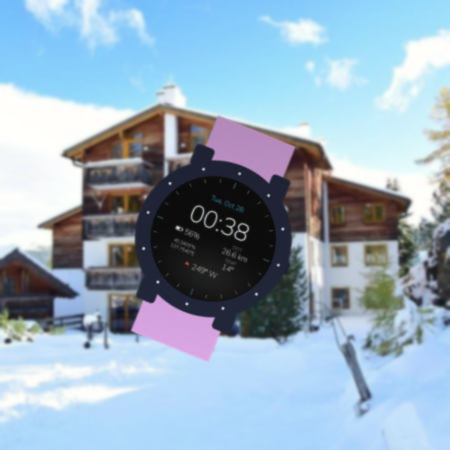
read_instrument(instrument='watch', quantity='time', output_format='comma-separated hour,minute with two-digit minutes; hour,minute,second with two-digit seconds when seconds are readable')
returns 0,38
